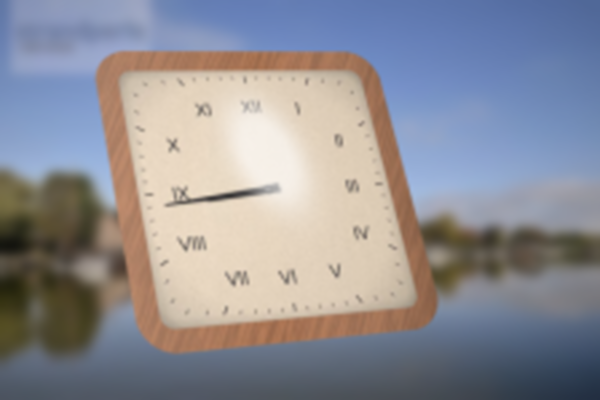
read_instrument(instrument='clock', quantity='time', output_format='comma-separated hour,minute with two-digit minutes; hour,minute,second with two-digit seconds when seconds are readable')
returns 8,44
